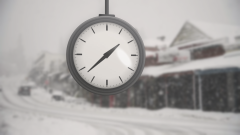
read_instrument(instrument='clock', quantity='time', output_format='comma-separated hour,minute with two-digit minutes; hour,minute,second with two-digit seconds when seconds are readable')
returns 1,38
